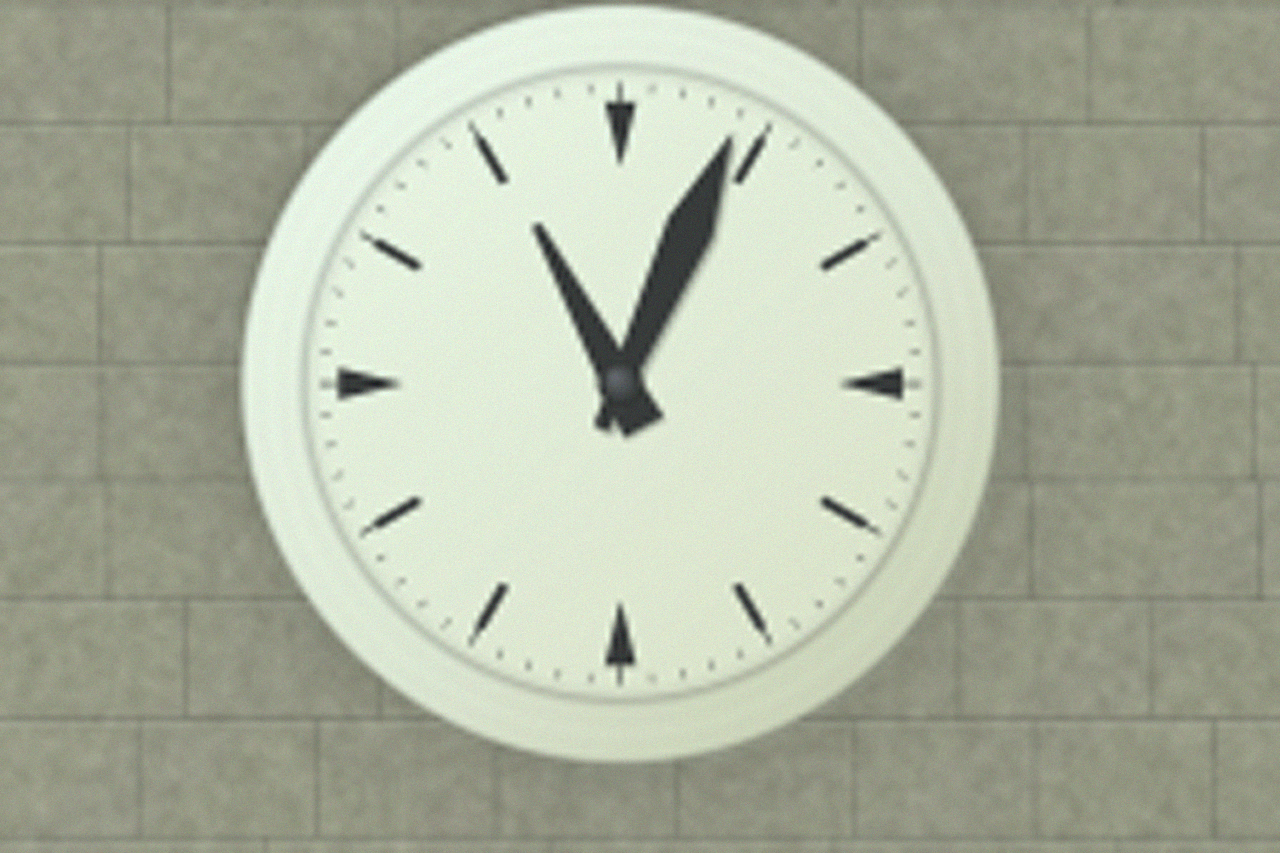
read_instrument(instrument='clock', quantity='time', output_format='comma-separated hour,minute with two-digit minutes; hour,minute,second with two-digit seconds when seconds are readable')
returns 11,04
